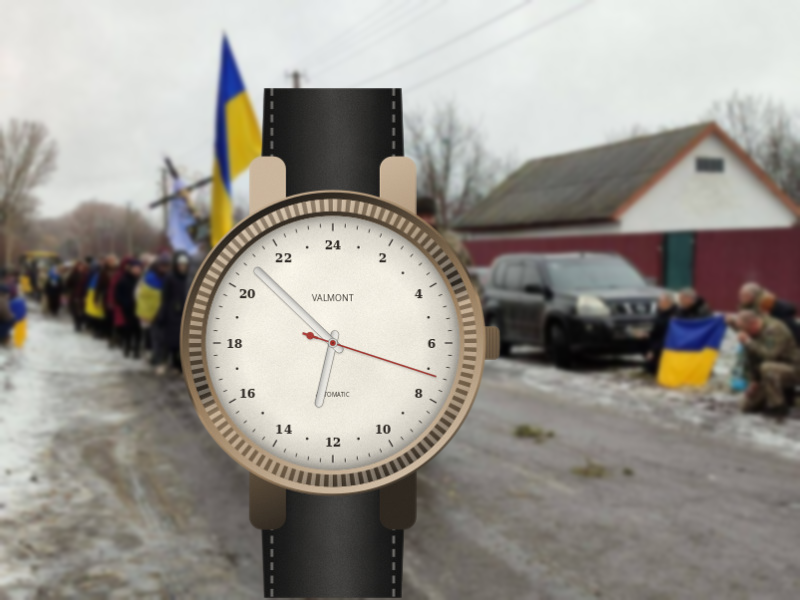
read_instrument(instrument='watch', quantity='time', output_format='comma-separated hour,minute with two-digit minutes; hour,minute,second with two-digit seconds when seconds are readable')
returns 12,52,18
